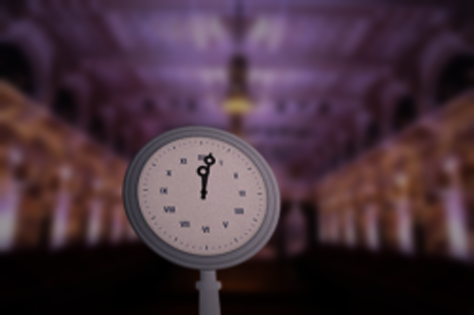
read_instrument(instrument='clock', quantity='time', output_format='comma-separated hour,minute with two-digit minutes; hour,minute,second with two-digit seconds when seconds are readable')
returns 12,02
